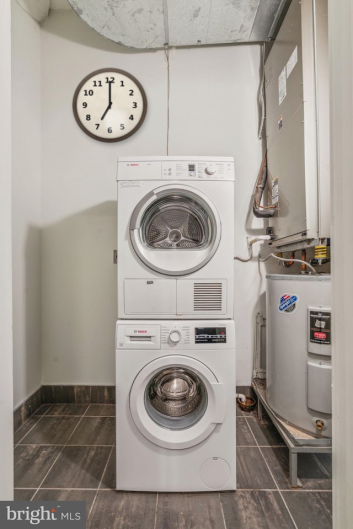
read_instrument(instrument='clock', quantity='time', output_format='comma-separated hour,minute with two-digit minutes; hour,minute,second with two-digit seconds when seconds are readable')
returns 7,00
